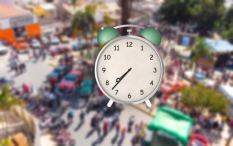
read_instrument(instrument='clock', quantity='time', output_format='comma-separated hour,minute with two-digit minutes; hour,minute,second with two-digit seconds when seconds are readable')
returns 7,37
